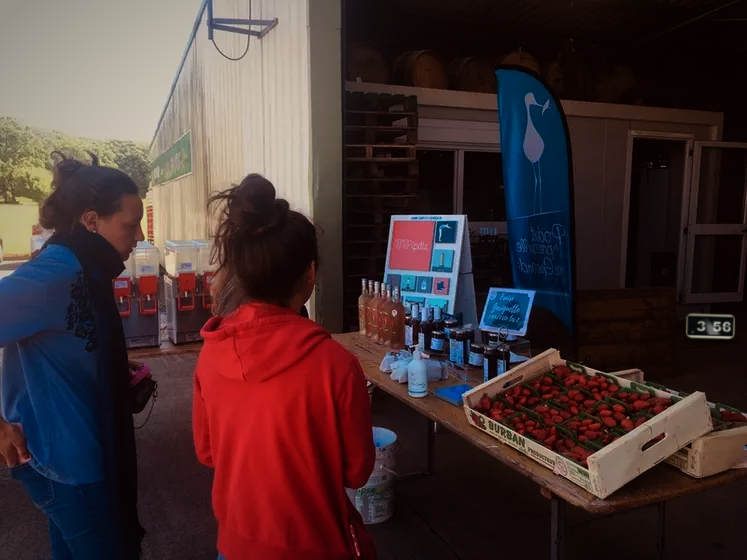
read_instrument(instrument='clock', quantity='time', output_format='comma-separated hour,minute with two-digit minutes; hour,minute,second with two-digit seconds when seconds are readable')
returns 3,56
